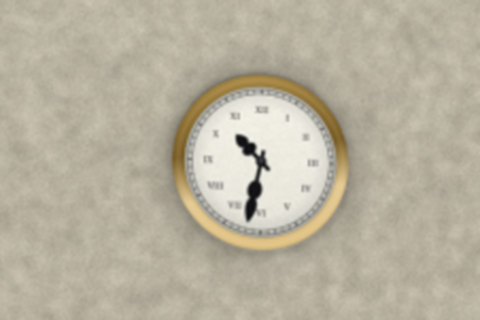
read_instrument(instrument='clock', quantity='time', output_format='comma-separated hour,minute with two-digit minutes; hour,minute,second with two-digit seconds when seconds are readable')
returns 10,32
